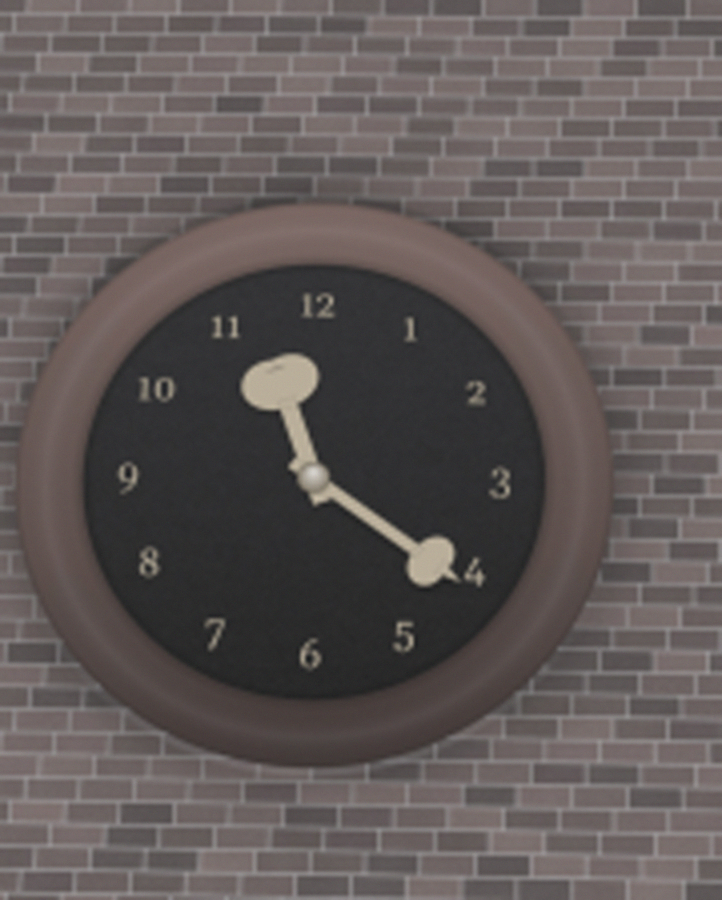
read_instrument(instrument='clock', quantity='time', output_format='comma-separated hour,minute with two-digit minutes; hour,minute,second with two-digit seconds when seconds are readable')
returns 11,21
